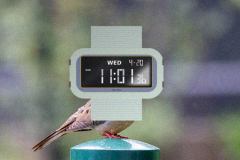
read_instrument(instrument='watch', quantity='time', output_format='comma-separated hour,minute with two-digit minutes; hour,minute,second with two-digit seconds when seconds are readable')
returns 11,01,36
